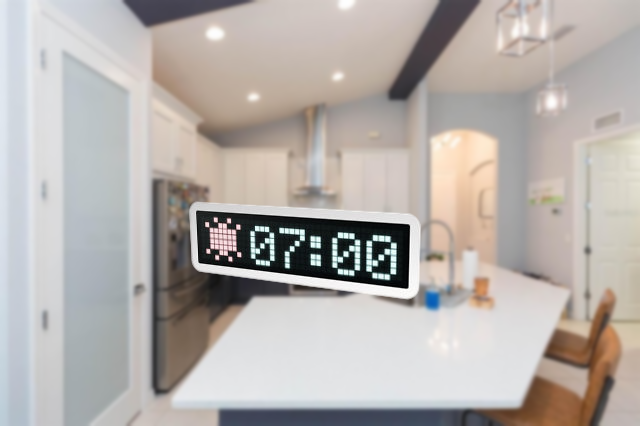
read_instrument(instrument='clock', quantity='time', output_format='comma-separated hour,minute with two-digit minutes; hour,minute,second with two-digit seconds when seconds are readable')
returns 7,00
